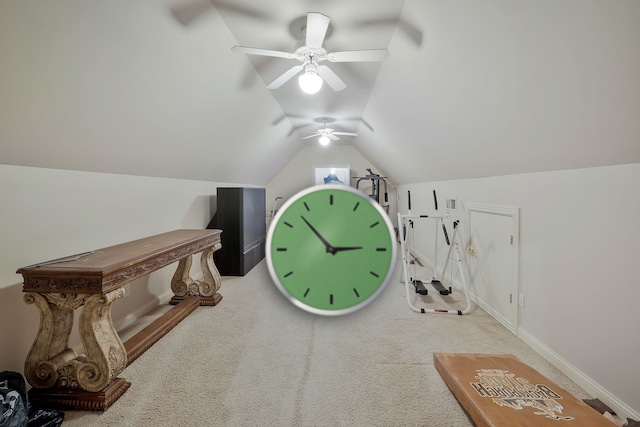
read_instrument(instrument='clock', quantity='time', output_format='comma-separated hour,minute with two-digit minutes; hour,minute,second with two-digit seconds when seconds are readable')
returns 2,53
